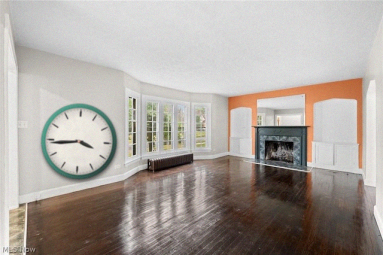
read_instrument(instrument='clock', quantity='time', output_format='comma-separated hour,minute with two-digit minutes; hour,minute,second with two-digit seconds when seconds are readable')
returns 3,44
